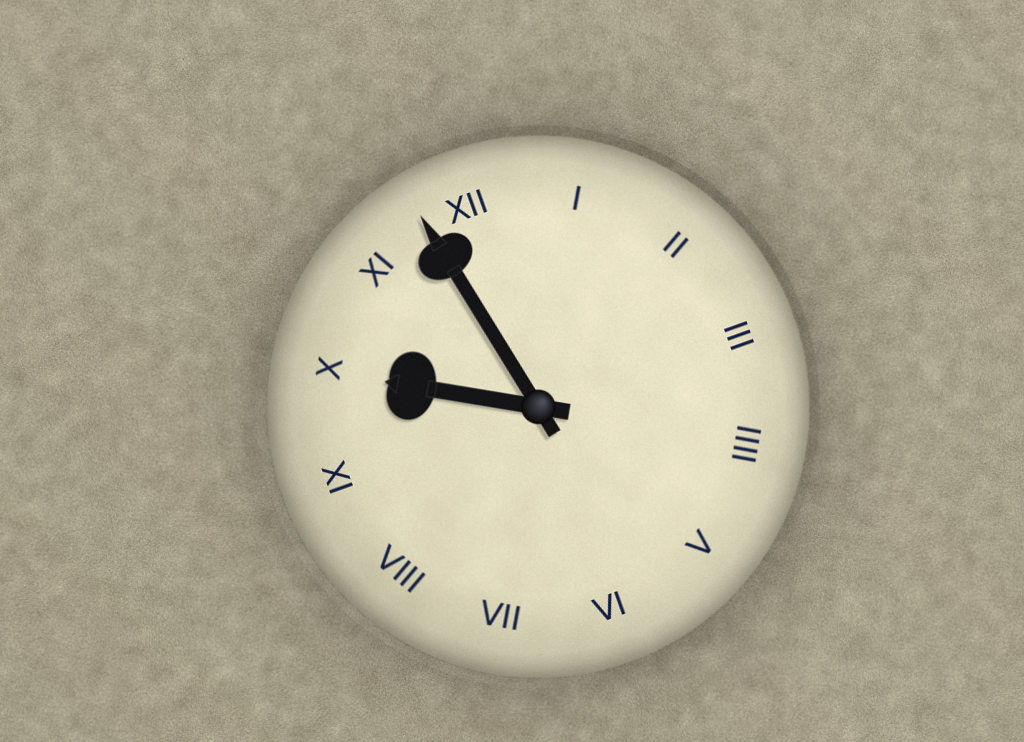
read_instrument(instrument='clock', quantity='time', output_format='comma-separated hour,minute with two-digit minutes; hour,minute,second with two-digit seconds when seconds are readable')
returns 9,58
